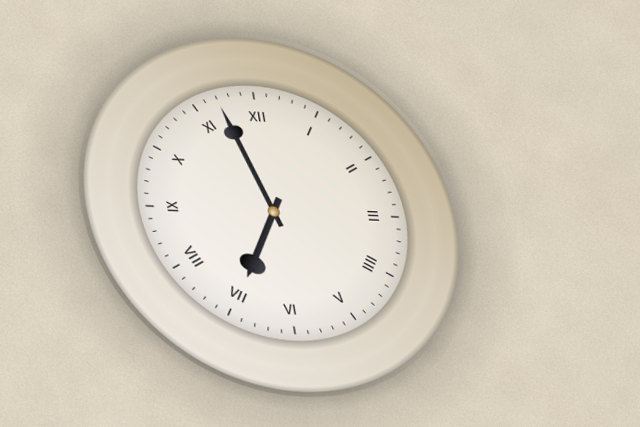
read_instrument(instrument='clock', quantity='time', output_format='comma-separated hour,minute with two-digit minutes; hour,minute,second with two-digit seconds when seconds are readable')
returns 6,57
